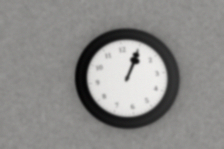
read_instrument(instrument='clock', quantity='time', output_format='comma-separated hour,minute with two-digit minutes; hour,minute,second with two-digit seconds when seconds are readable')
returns 1,05
